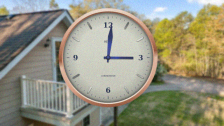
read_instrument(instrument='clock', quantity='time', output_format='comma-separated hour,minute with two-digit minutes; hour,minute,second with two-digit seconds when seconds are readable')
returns 3,01
